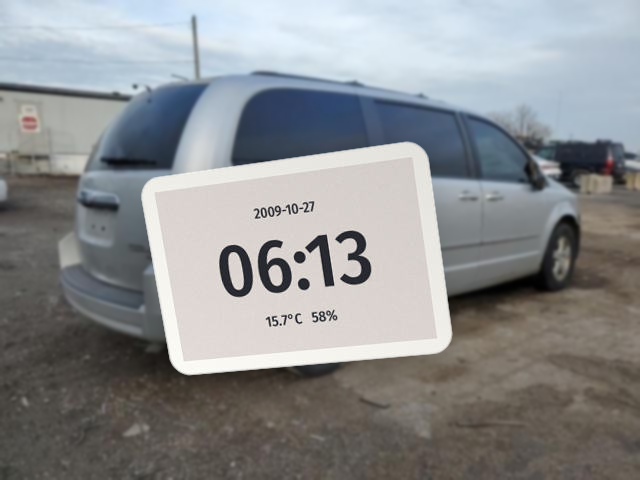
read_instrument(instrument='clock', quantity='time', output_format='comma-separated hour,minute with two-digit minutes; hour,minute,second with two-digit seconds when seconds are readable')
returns 6,13
